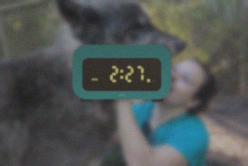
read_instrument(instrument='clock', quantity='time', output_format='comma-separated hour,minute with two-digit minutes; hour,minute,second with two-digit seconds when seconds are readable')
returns 2,27
